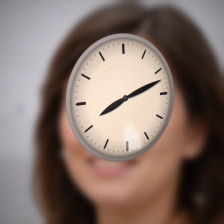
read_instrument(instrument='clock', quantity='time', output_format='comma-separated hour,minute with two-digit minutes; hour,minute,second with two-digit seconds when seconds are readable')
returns 8,12
